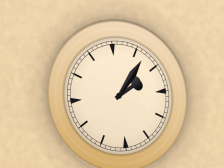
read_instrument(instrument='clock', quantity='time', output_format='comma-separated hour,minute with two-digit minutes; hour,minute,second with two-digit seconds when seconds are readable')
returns 2,07
